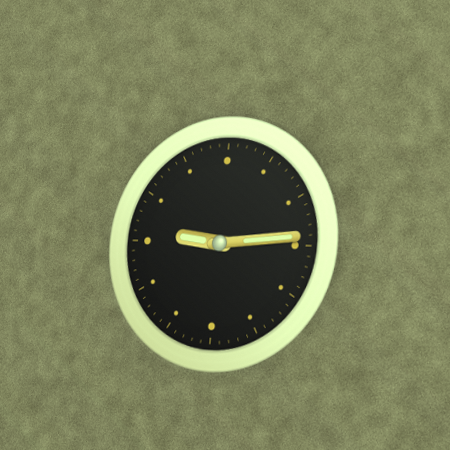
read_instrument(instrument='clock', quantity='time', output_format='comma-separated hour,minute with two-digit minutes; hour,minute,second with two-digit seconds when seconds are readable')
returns 9,14
